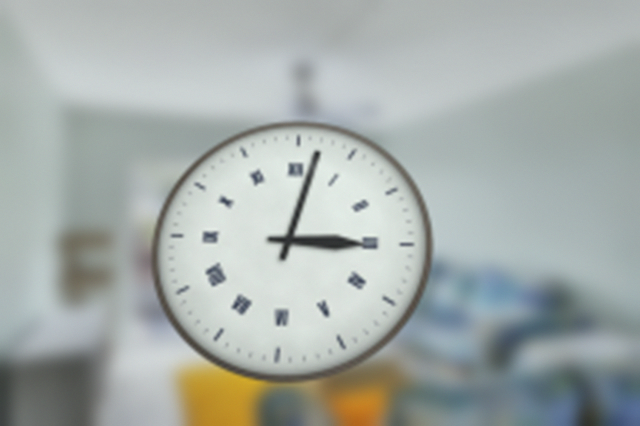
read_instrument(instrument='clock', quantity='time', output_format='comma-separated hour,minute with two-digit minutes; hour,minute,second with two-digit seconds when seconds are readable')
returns 3,02
